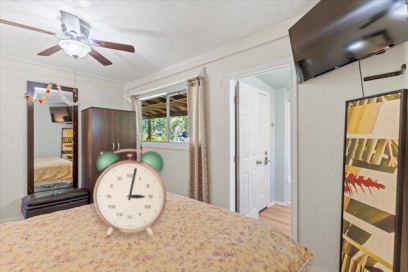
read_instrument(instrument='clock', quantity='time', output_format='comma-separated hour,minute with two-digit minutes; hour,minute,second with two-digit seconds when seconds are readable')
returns 3,02
